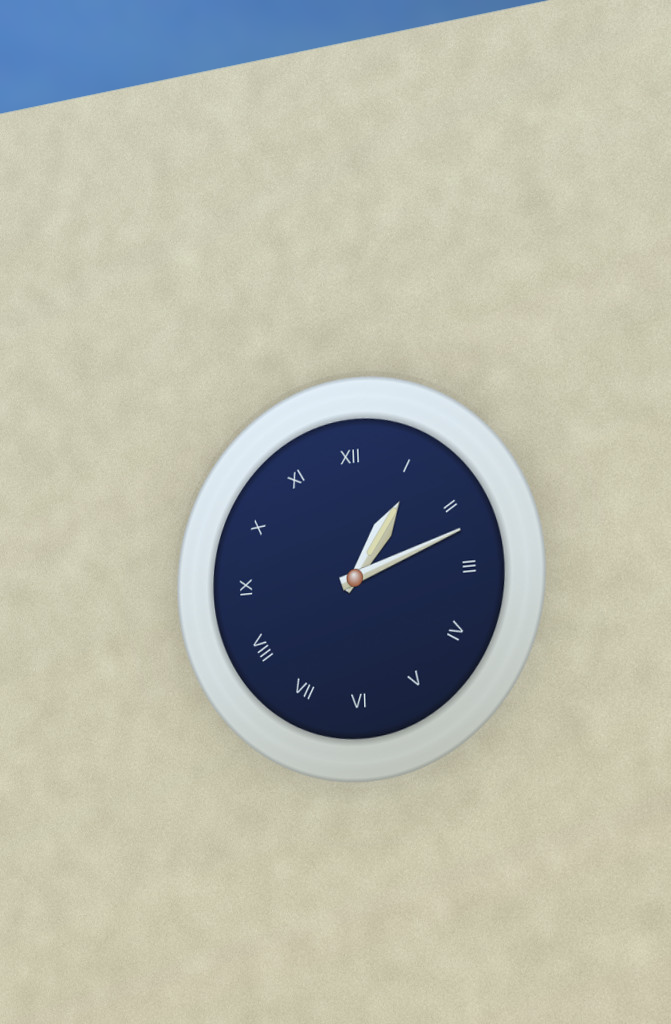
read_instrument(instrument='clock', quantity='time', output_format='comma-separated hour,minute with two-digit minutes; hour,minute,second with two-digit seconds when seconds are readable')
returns 1,12
